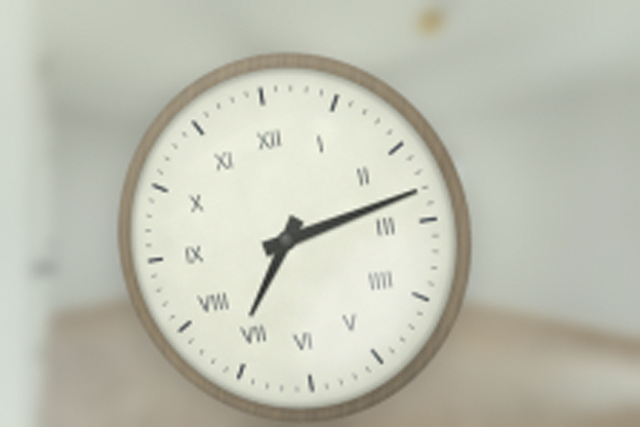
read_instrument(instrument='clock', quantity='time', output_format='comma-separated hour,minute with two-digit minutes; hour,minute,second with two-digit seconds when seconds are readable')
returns 7,13
